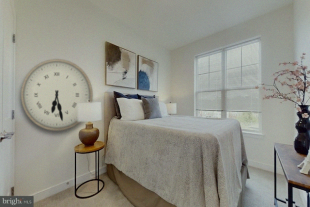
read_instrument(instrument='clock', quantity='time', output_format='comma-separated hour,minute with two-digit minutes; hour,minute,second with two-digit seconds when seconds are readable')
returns 6,28
